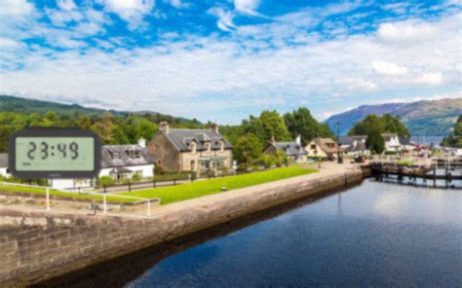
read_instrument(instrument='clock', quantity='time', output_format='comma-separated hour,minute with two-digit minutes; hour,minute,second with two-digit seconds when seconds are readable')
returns 23,49
